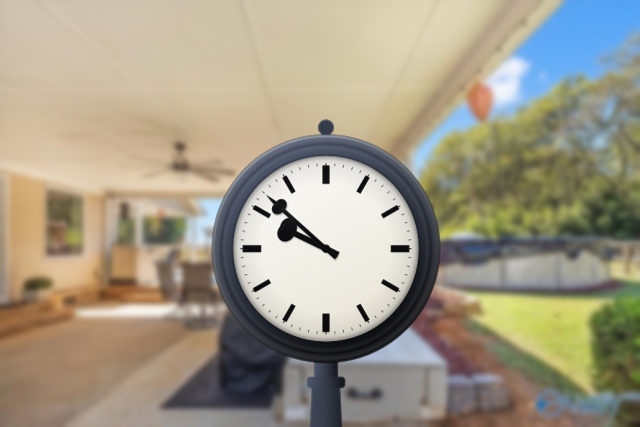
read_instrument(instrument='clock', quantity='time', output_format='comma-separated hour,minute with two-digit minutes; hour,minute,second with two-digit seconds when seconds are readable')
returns 9,52
